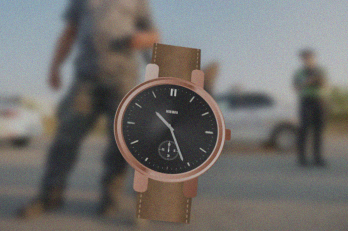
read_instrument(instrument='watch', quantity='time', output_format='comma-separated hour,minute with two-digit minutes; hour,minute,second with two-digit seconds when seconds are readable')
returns 10,26
